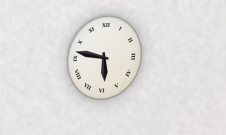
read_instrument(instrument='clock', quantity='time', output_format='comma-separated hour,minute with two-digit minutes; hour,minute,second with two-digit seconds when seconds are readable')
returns 5,47
